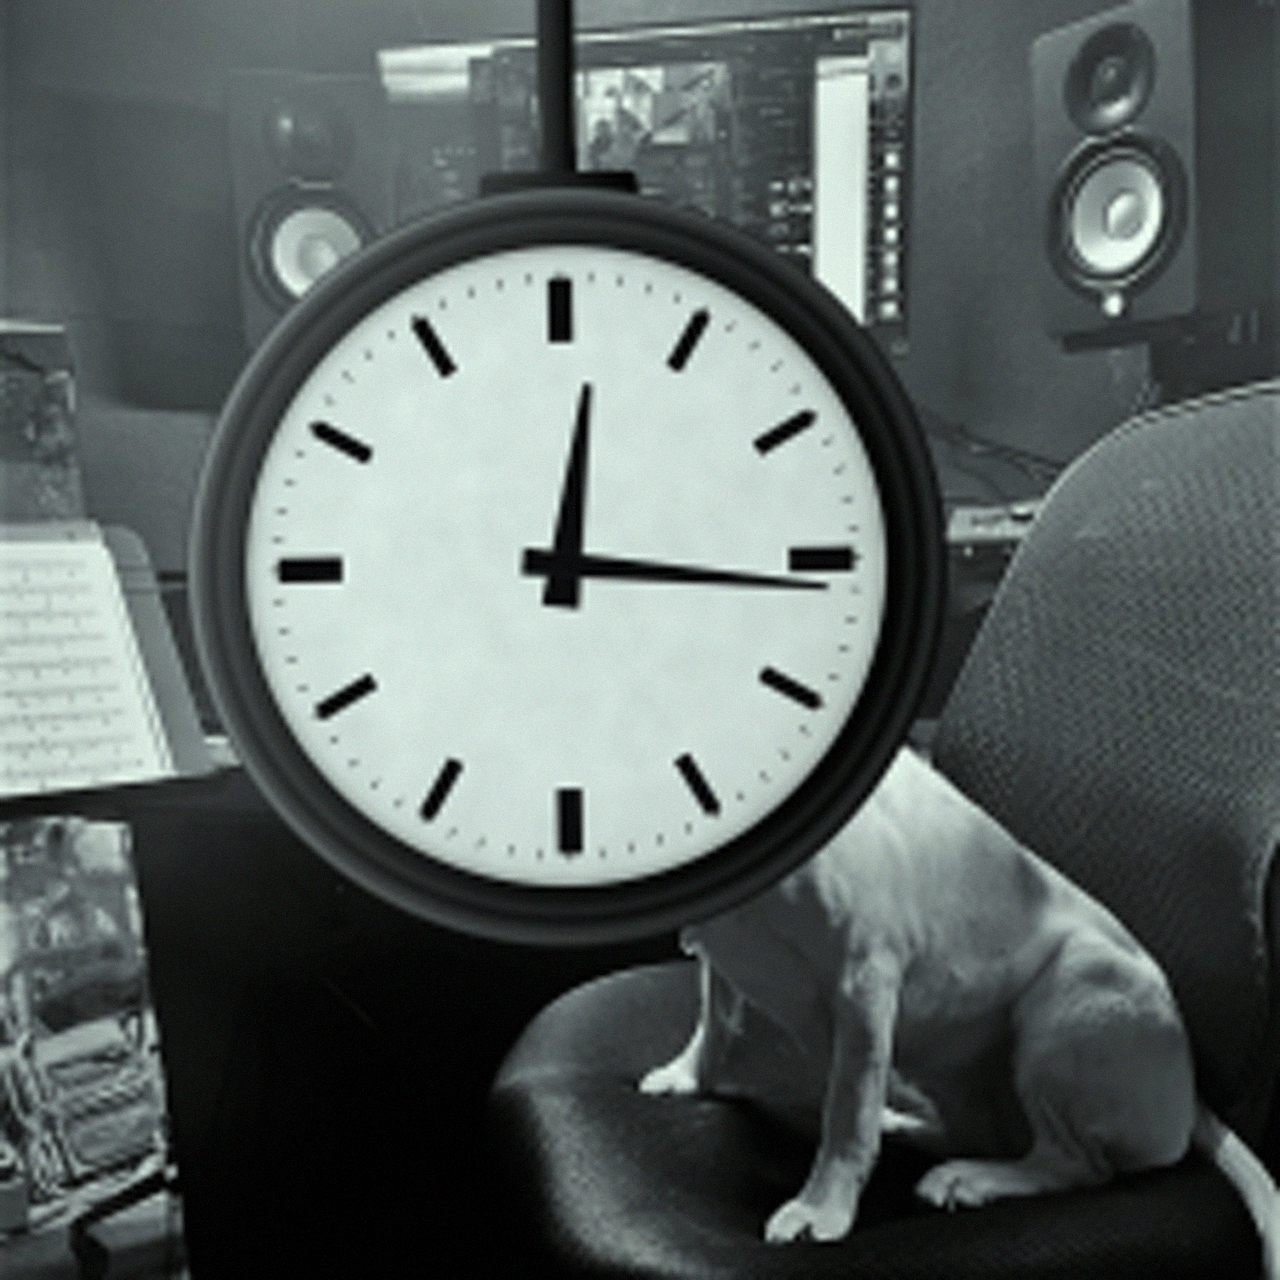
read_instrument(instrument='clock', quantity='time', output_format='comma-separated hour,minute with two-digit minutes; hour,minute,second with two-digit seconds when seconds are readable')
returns 12,16
